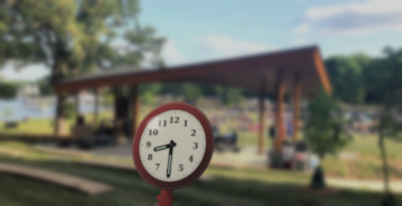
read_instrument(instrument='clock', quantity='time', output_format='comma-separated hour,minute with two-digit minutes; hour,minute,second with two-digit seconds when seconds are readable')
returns 8,30
